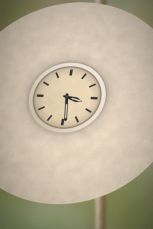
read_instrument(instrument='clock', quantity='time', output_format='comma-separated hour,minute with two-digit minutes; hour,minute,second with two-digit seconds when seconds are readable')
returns 3,29
